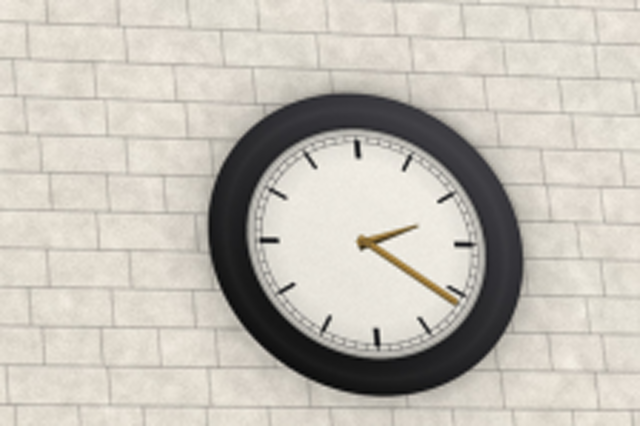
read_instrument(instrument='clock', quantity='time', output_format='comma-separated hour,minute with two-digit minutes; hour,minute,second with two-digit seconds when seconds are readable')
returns 2,21
